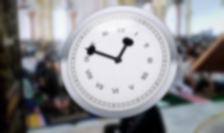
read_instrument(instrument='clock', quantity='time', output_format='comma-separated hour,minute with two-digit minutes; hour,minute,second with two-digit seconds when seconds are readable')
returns 12,48
